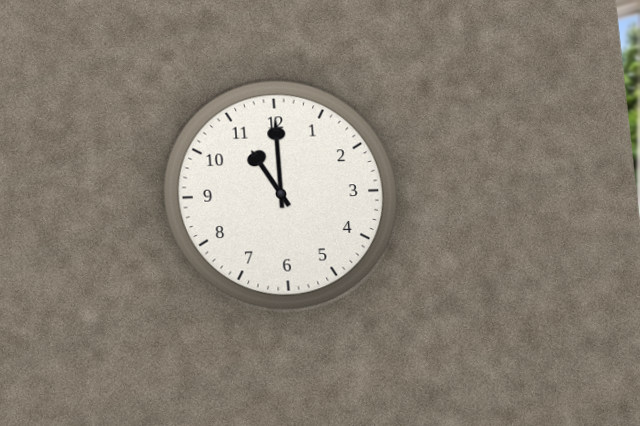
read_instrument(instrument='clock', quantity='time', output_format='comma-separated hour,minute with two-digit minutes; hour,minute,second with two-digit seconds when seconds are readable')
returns 11,00
